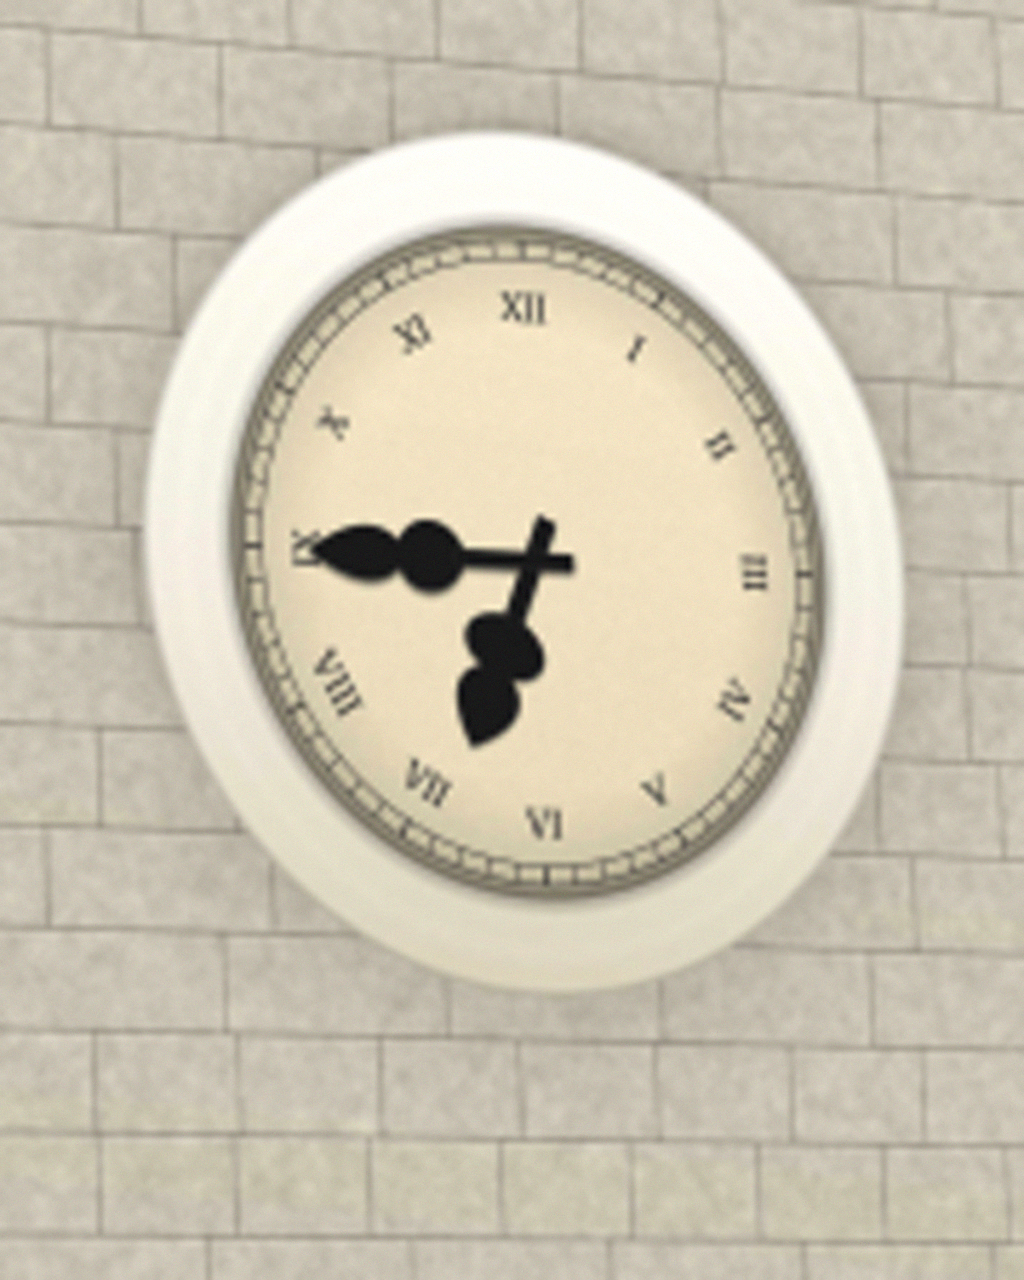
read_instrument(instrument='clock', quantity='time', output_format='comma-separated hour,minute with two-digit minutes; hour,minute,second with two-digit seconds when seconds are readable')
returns 6,45
